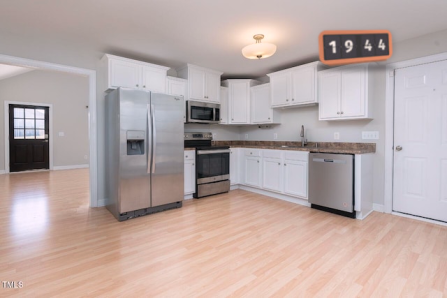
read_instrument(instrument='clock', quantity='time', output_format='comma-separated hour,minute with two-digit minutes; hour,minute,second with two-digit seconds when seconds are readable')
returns 19,44
